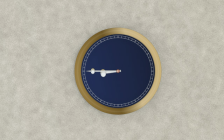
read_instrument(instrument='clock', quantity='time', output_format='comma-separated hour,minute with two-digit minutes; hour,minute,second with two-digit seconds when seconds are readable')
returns 8,45
